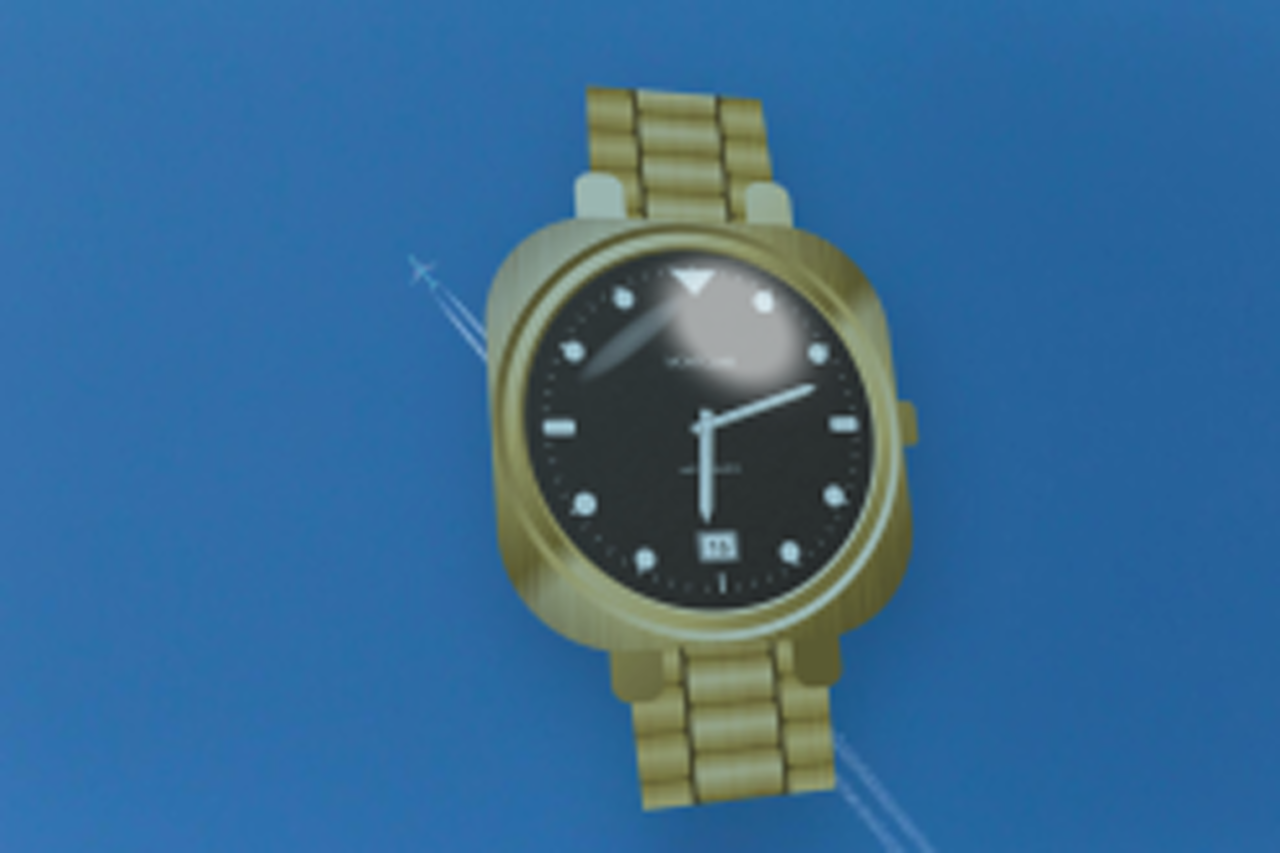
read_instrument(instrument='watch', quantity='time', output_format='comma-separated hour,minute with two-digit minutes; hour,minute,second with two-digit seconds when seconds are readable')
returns 6,12
